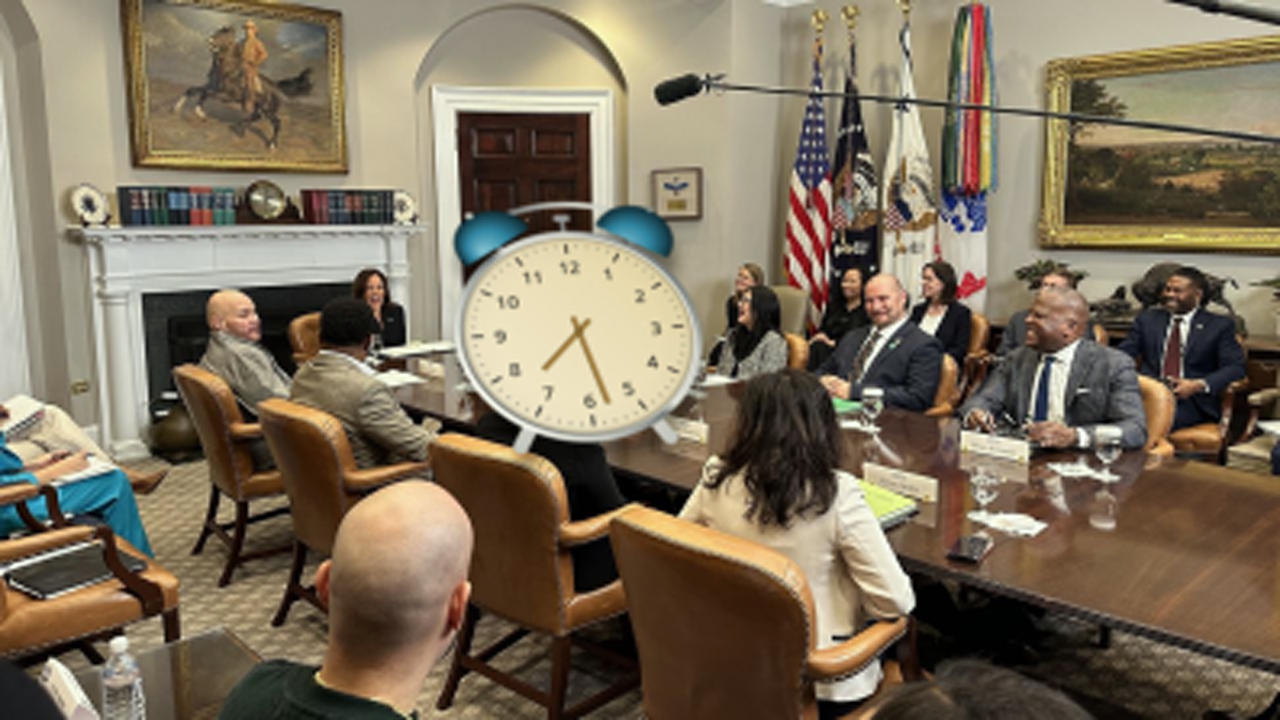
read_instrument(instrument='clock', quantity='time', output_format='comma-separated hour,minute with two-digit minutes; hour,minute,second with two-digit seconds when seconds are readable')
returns 7,28
